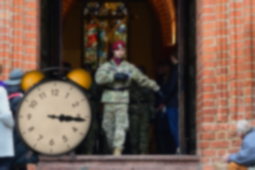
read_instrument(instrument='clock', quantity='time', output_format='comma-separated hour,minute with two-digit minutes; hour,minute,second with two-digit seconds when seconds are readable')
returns 3,16
